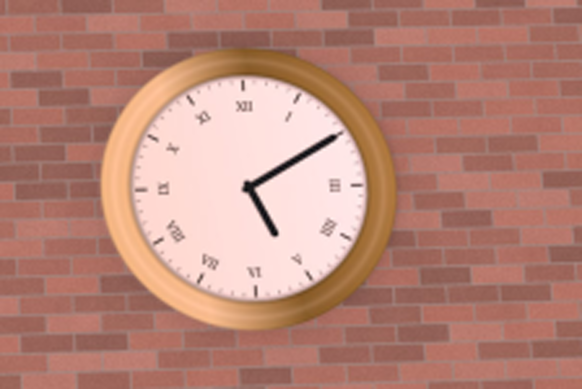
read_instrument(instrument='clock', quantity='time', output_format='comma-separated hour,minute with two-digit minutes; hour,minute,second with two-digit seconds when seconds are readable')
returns 5,10
